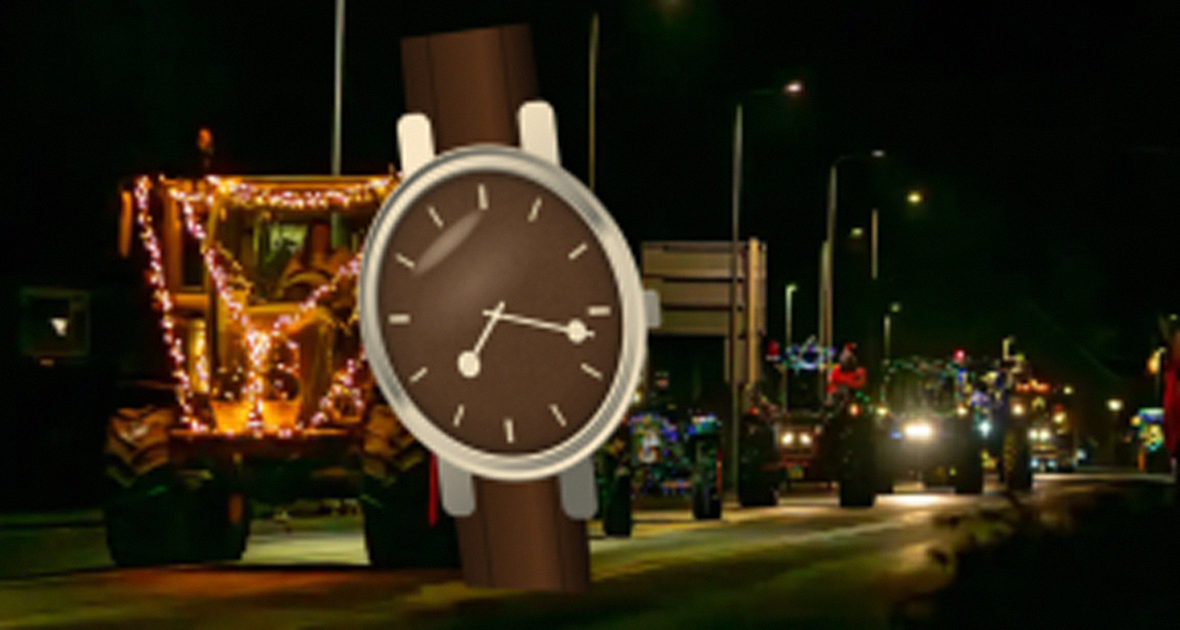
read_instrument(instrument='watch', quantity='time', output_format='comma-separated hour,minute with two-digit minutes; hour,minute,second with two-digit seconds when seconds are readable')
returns 7,17
